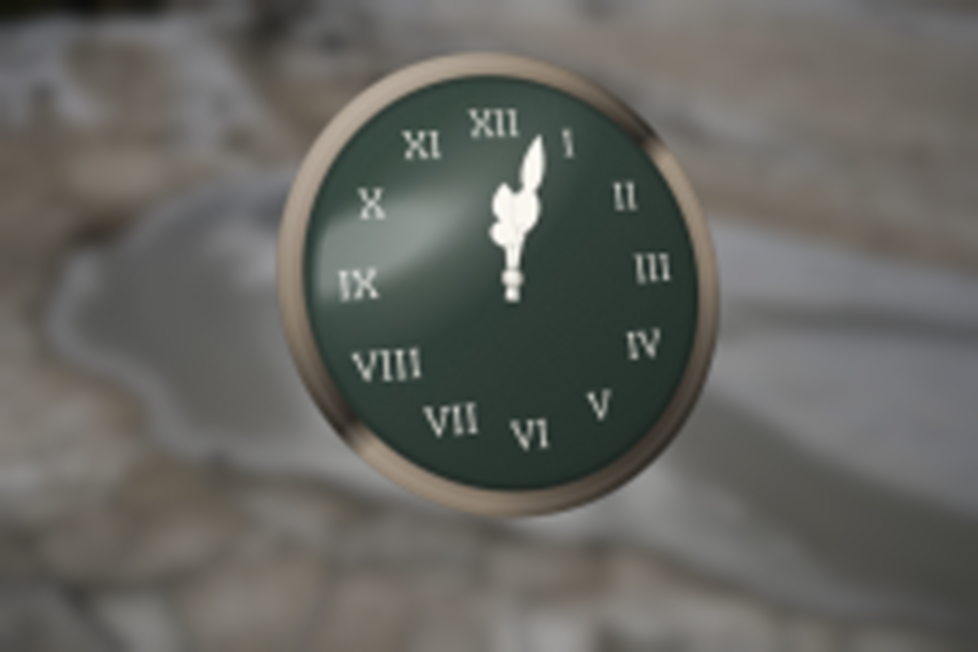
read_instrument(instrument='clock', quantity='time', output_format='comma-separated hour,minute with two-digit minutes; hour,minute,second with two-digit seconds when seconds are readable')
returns 12,03
